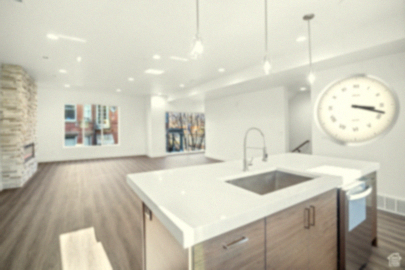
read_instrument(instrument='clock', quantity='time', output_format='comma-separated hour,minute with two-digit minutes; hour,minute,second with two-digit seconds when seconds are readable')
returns 3,18
